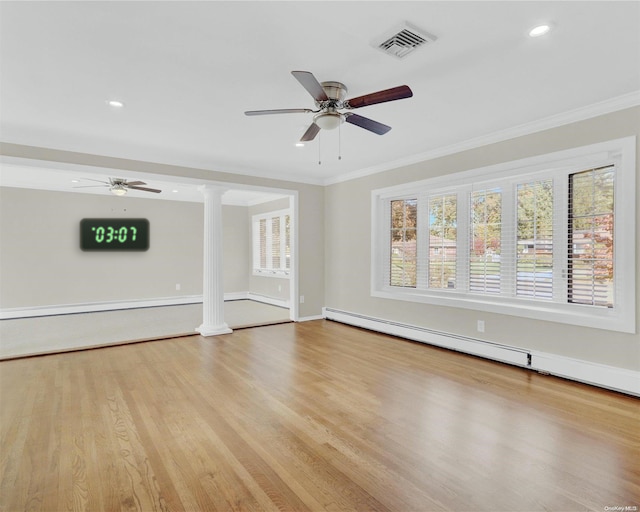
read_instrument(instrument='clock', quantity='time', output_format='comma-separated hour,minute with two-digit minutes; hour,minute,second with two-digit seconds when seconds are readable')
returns 3,07
